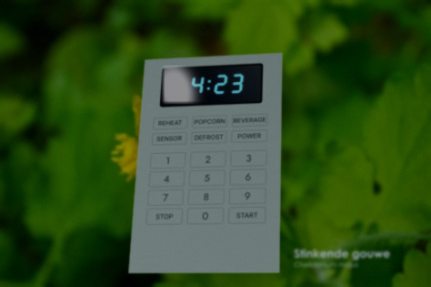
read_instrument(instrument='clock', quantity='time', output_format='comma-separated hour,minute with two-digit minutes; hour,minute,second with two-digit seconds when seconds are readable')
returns 4,23
